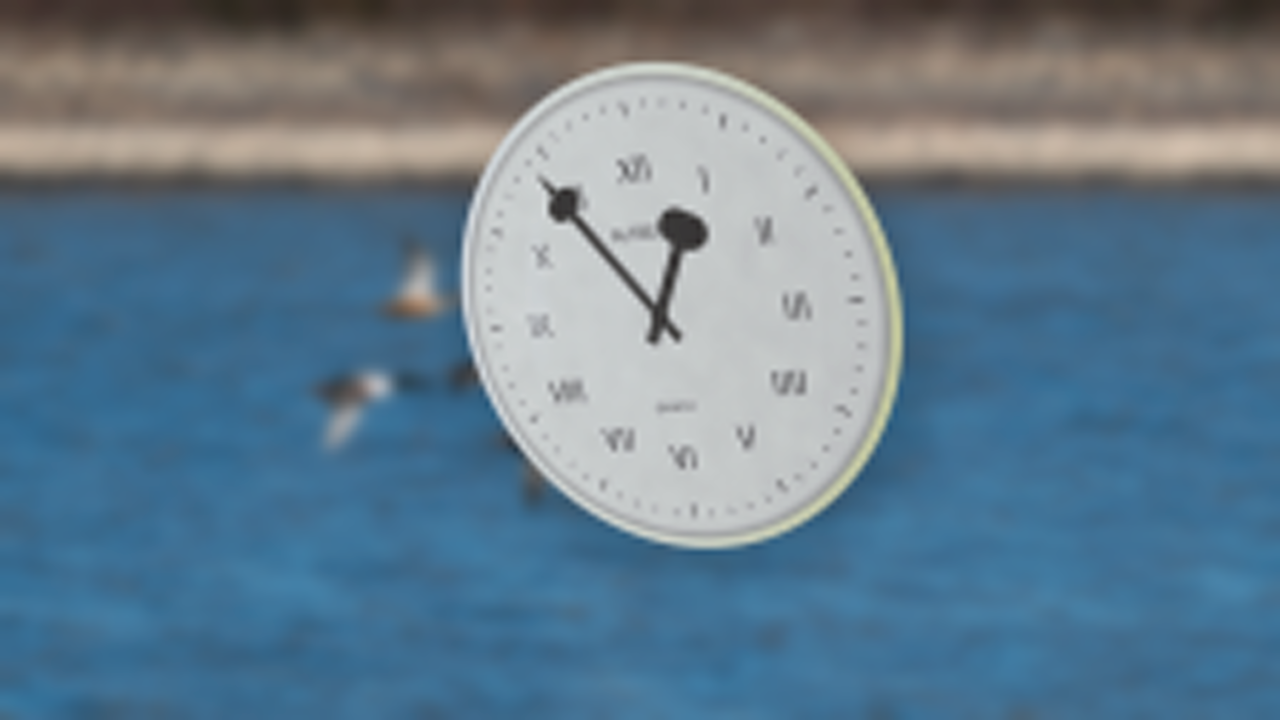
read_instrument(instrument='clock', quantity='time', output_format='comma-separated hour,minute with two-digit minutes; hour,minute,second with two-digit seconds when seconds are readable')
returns 12,54
